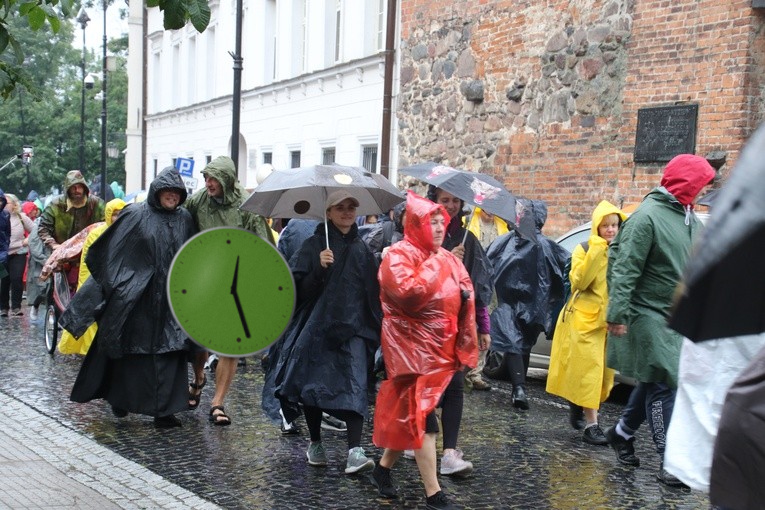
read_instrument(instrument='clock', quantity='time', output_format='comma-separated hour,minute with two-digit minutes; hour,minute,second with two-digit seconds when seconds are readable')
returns 12,28
